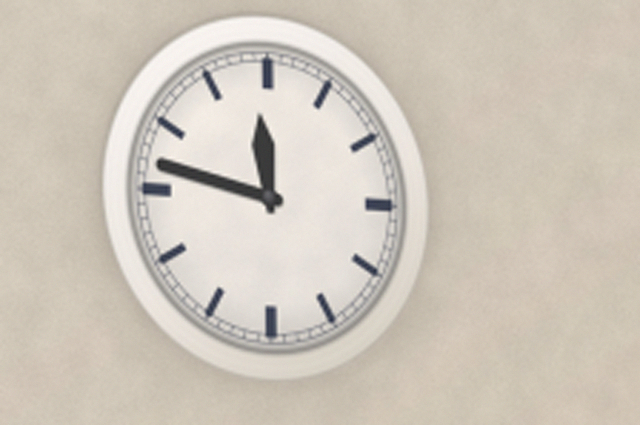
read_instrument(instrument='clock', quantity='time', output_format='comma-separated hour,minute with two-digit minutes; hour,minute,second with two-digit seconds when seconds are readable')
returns 11,47
